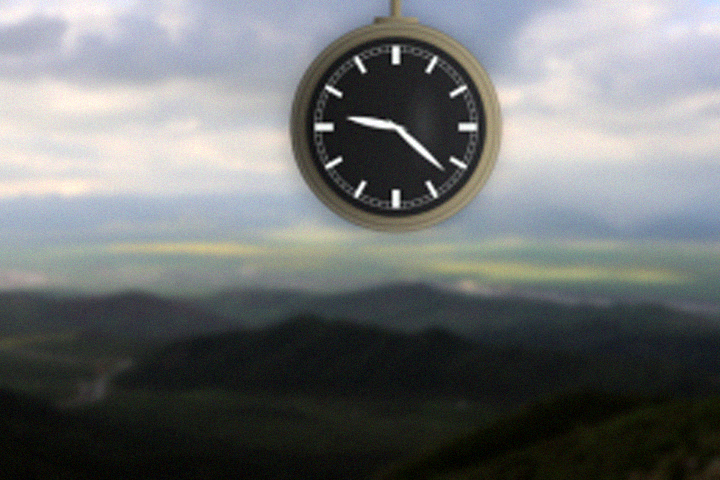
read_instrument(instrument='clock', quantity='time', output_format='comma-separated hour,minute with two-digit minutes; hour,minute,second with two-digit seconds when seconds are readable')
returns 9,22
